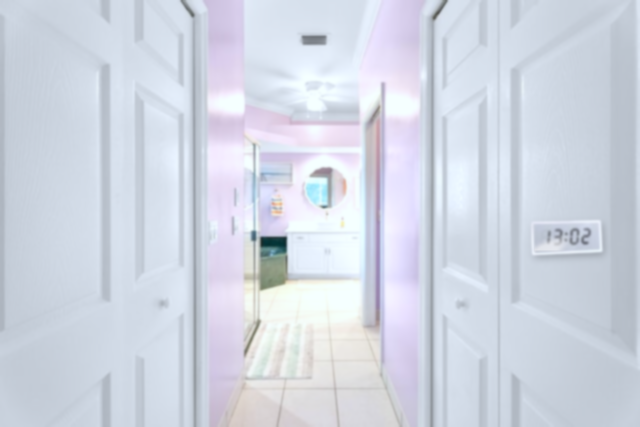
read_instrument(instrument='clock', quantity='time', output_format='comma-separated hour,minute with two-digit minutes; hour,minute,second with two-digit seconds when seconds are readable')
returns 13,02
